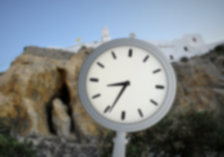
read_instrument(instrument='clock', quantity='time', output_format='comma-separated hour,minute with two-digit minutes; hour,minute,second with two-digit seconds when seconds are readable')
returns 8,34
